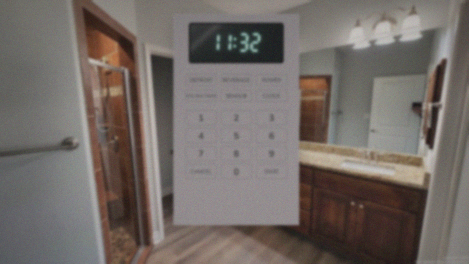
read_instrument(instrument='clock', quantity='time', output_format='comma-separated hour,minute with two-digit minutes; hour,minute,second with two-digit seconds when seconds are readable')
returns 11,32
